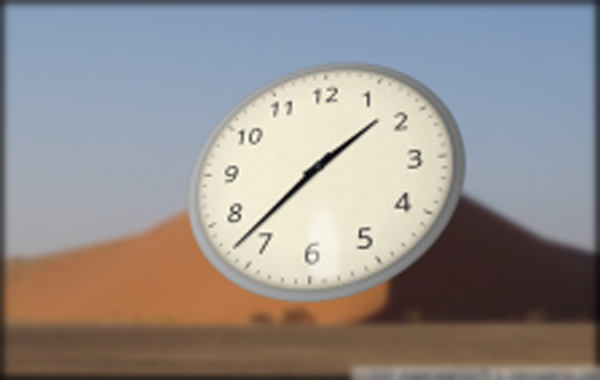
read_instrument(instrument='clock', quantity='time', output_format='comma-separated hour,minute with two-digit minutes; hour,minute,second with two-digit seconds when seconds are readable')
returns 1,37
